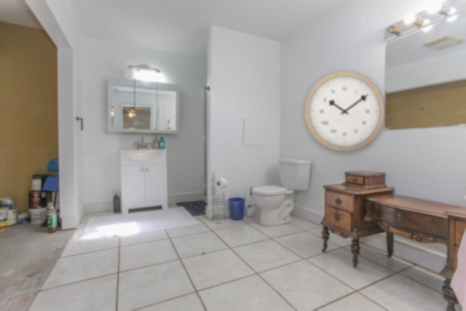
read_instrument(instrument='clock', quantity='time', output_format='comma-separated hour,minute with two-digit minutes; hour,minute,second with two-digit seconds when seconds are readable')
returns 10,09
